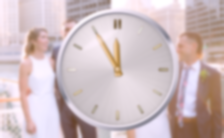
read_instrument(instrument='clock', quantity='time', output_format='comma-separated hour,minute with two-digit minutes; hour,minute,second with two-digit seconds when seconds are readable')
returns 11,55
